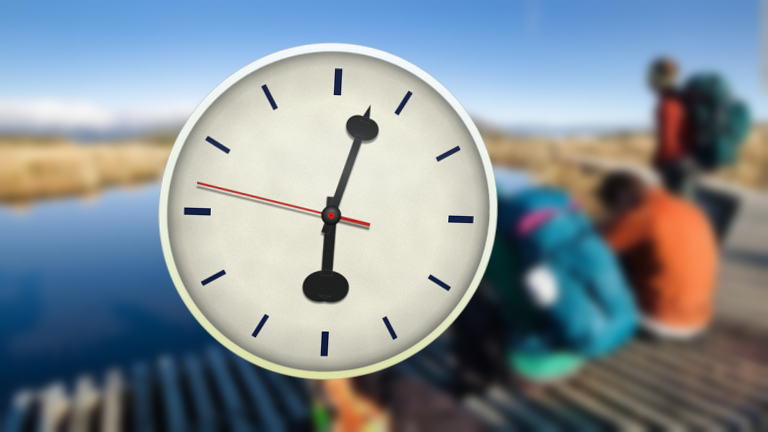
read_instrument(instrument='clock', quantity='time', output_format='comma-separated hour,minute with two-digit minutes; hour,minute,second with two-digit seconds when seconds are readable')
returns 6,02,47
